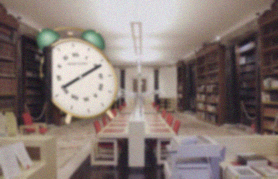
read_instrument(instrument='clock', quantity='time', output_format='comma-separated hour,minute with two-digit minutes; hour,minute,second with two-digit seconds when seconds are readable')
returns 8,11
